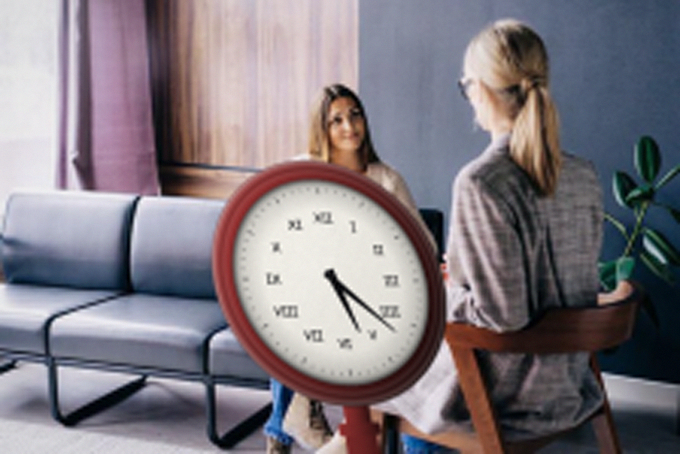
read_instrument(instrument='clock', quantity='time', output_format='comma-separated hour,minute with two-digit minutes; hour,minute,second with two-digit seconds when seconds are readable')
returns 5,22
